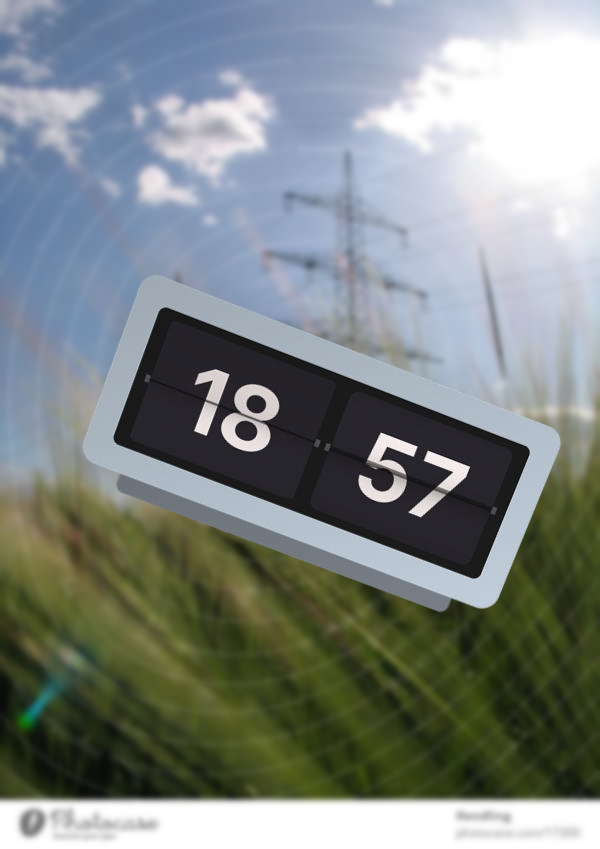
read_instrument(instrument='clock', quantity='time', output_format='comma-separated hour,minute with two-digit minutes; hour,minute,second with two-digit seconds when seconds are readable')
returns 18,57
